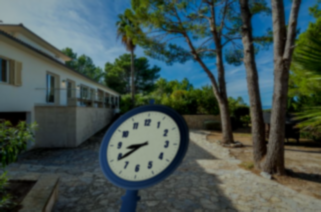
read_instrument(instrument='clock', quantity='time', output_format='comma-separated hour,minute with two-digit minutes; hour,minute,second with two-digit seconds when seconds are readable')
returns 8,39
